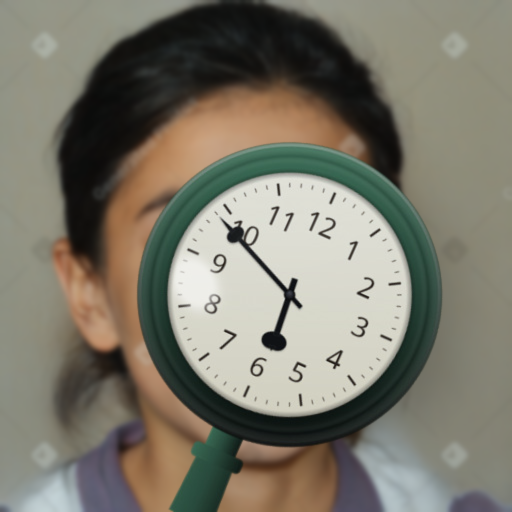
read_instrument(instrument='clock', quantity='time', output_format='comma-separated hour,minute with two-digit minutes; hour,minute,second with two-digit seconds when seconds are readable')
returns 5,49
